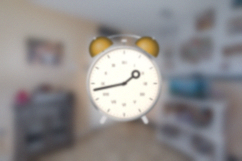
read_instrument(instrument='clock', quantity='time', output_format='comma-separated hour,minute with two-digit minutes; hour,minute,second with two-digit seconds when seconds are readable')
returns 1,43
